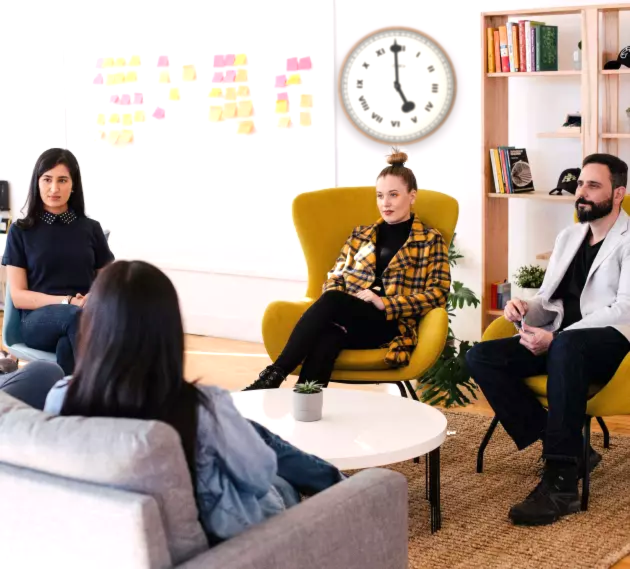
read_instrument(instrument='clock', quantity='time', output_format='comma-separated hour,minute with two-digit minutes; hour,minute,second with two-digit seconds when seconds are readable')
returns 4,59
